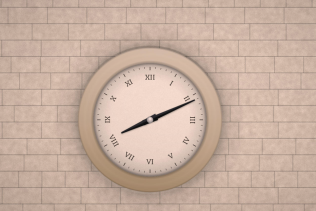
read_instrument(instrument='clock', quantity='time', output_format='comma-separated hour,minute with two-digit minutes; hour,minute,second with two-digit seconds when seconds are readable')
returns 8,11
